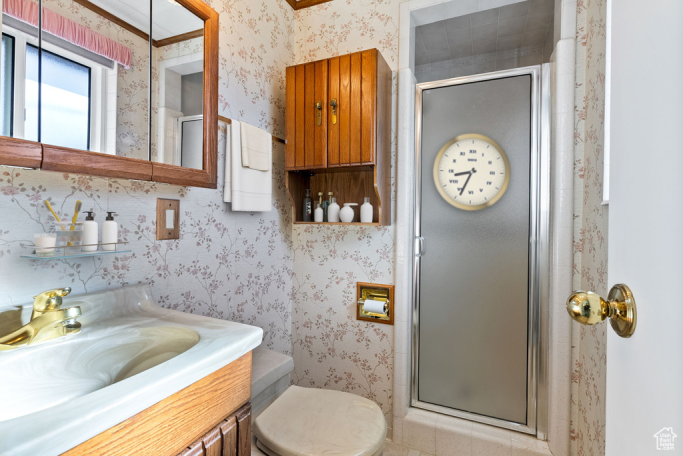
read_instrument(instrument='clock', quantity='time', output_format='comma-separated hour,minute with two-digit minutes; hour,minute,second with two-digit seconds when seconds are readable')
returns 8,34
